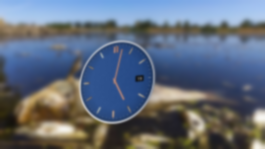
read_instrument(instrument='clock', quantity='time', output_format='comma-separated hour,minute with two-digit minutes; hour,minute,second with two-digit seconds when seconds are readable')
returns 5,02
